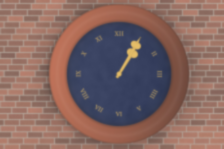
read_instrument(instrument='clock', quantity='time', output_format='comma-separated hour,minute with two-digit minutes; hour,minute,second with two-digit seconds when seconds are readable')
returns 1,05
